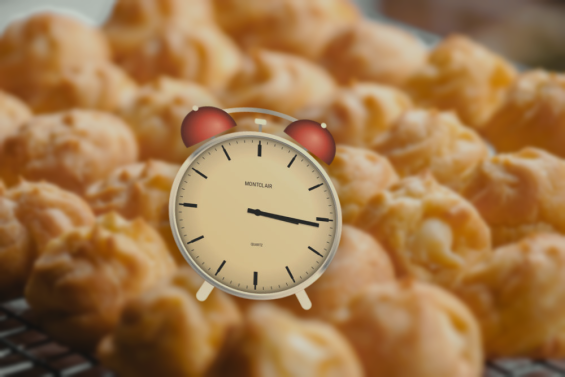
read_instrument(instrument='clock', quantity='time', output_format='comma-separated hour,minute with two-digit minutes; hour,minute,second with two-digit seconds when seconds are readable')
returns 3,16
